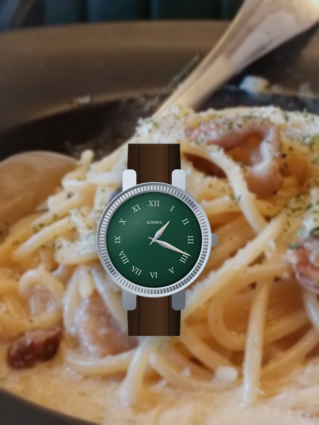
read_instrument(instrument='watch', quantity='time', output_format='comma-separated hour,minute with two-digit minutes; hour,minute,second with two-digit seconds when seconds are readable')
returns 1,19
